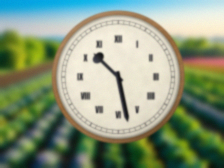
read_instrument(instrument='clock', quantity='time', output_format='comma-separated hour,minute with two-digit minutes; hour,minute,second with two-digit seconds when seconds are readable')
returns 10,28
